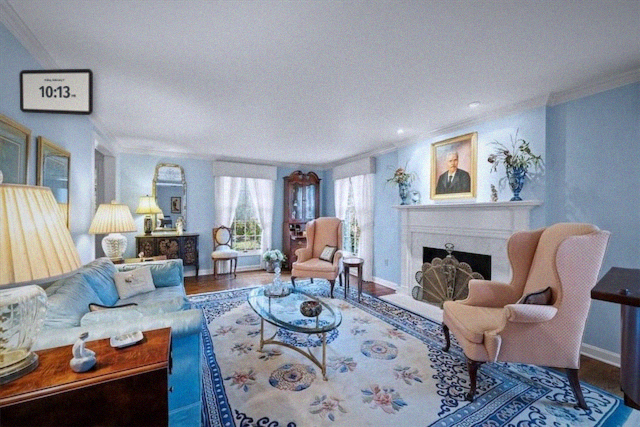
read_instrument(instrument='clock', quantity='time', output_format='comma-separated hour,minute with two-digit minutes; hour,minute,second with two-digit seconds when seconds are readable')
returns 10,13
